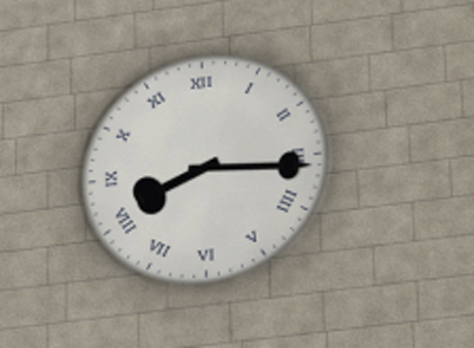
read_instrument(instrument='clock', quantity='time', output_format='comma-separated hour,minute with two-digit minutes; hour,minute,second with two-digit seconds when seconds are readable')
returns 8,16
